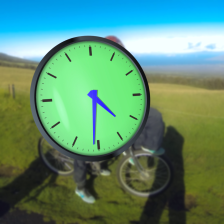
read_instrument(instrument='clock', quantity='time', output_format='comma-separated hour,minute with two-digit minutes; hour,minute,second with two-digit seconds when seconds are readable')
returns 4,31
